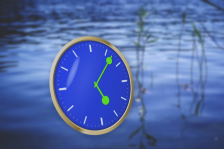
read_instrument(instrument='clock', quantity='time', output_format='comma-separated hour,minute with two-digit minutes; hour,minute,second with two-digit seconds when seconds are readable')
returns 5,07
